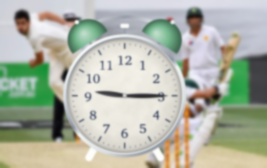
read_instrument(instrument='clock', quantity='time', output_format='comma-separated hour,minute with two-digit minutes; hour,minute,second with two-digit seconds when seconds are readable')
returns 9,15
